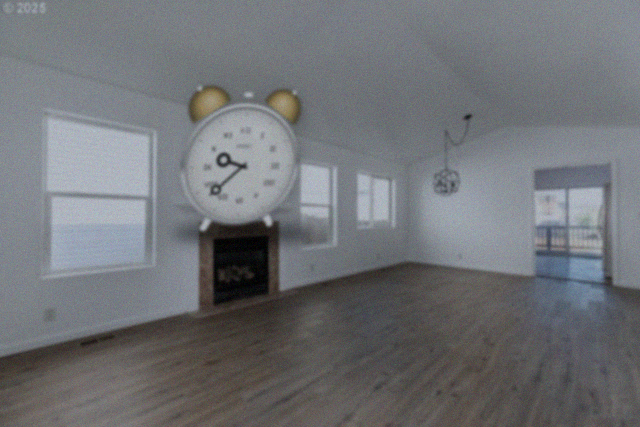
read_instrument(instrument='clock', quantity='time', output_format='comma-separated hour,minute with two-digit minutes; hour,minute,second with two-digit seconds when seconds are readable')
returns 9,38
